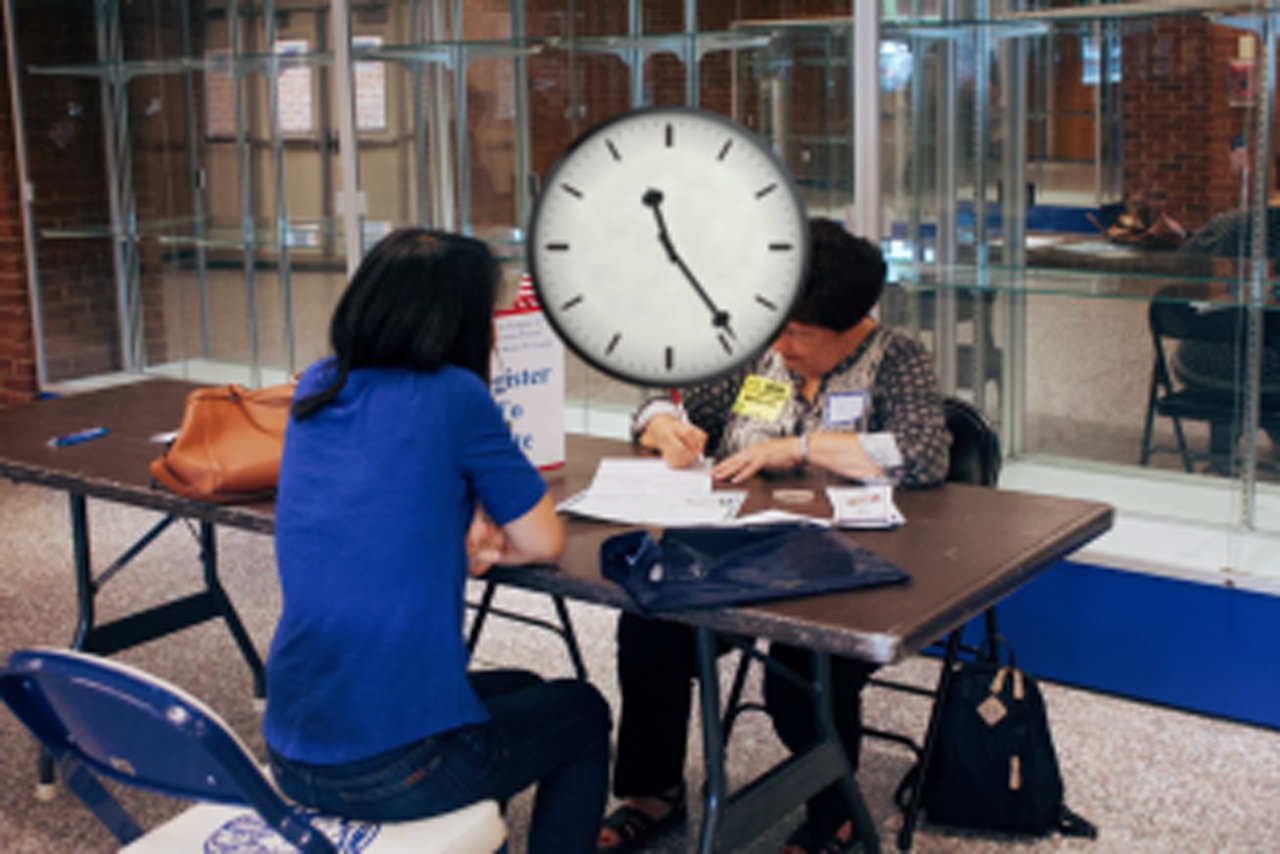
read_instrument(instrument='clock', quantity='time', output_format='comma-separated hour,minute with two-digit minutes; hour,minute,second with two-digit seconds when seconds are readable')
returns 11,24
